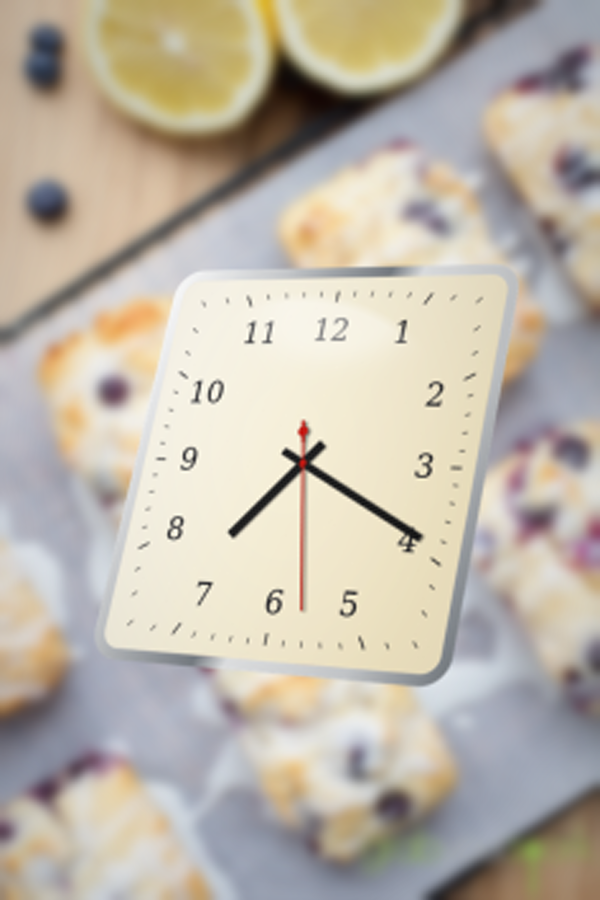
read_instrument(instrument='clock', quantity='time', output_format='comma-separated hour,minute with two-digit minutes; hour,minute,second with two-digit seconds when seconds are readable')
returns 7,19,28
